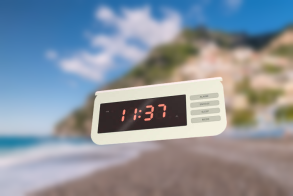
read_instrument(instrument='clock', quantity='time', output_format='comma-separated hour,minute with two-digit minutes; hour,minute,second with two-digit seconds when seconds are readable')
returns 11,37
